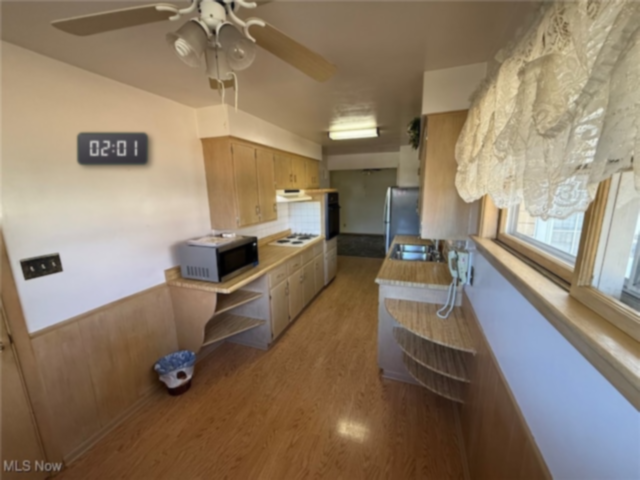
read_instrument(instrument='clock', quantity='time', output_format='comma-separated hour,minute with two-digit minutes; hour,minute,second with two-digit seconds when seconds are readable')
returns 2,01
